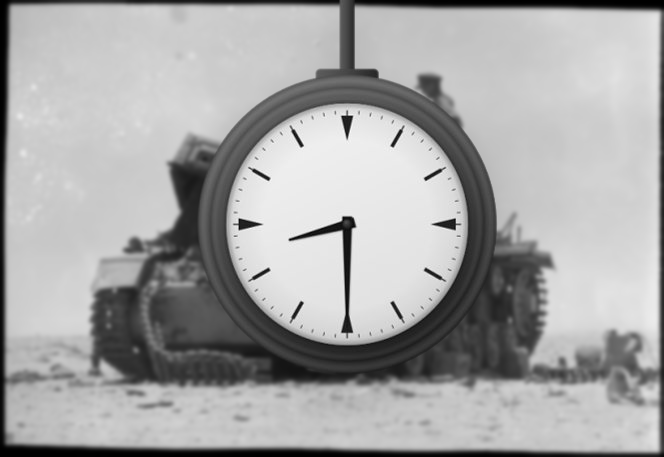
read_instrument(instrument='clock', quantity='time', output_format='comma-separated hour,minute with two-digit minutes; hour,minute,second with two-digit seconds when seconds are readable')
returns 8,30
